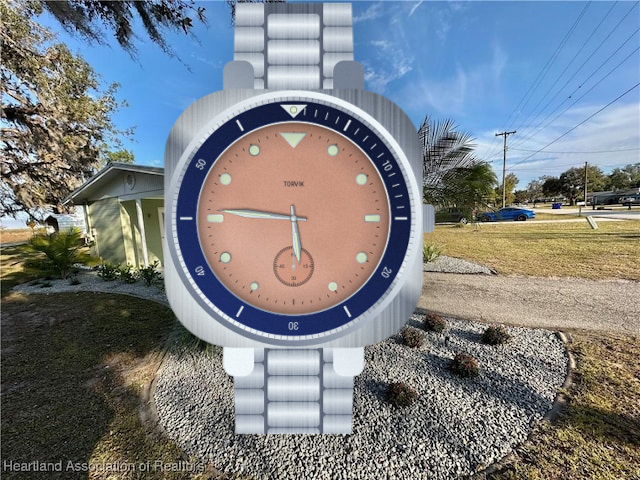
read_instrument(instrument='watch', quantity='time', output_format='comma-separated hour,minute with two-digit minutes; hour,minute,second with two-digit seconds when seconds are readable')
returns 5,46
